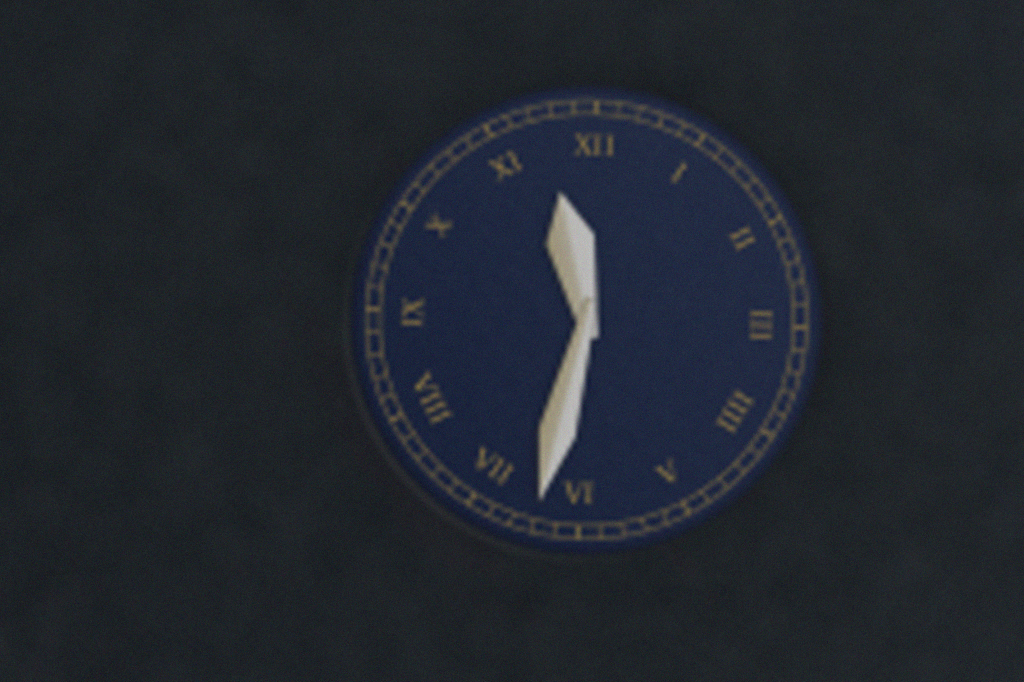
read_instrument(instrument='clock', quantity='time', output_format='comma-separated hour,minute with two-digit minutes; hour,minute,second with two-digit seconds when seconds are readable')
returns 11,32
